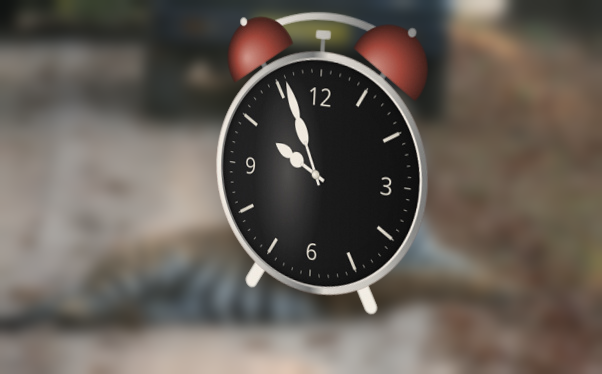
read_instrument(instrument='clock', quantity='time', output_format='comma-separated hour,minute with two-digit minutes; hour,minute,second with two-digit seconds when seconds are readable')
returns 9,56
